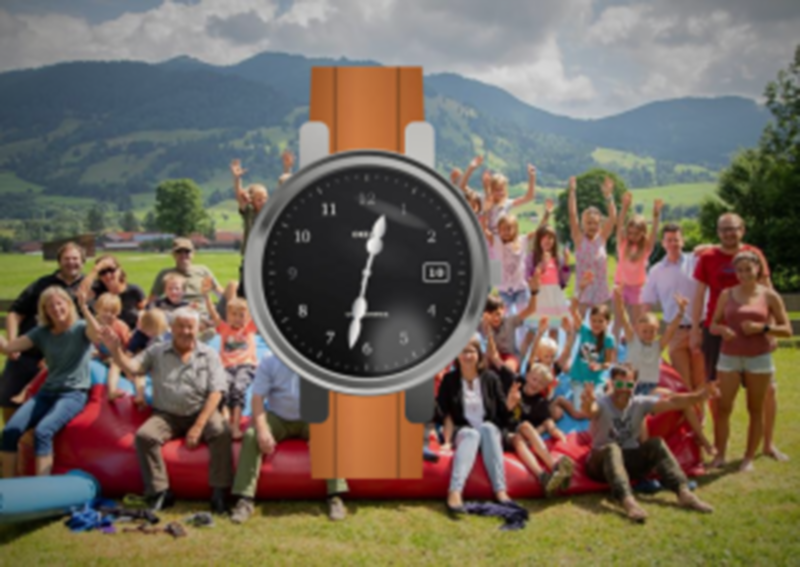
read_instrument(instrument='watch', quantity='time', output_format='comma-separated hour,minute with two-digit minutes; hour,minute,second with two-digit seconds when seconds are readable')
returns 12,32
